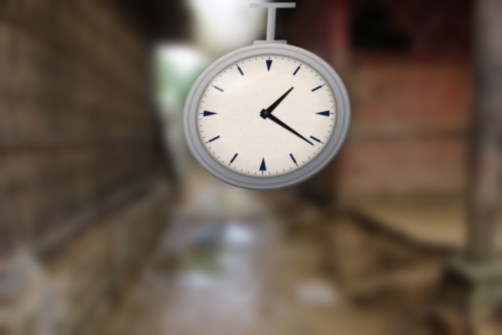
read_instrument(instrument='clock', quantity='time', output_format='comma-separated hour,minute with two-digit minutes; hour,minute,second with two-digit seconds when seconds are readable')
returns 1,21
